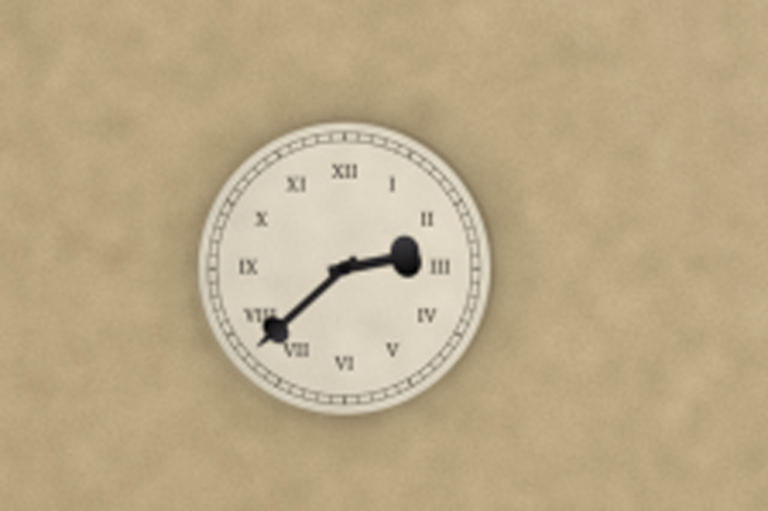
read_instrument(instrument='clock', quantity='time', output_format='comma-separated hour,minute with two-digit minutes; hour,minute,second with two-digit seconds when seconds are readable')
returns 2,38
